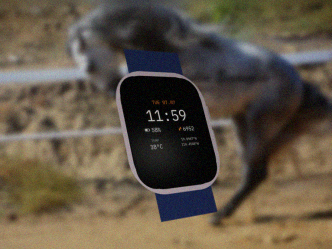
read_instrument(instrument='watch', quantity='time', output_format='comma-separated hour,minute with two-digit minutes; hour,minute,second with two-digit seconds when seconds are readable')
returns 11,59
